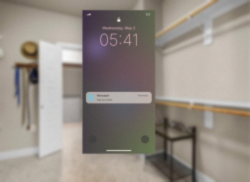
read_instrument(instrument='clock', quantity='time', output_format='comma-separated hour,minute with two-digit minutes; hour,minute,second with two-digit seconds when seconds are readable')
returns 5,41
